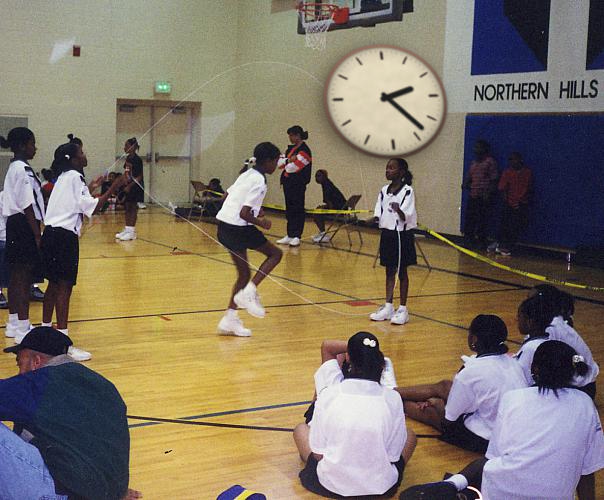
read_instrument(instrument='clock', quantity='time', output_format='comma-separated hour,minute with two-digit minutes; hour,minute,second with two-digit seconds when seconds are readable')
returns 2,23
